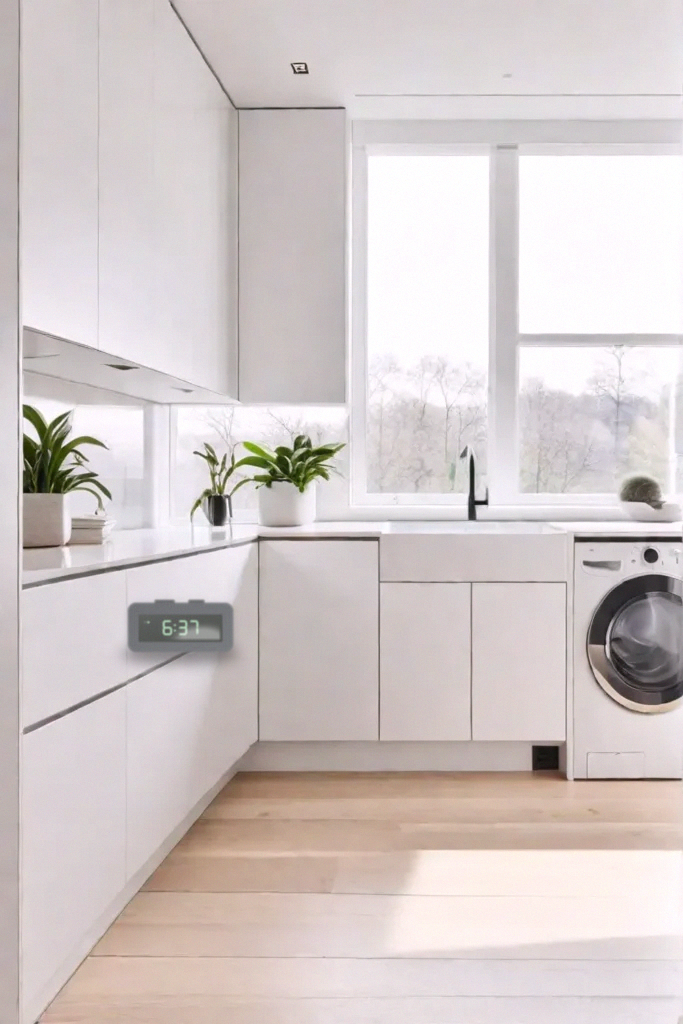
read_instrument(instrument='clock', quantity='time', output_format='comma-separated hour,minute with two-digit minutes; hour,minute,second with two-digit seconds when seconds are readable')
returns 6,37
